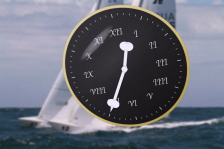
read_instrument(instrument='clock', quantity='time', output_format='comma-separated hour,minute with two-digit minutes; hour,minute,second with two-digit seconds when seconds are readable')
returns 12,35
